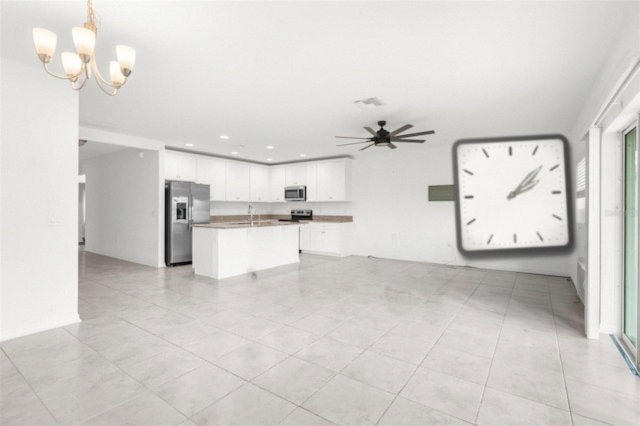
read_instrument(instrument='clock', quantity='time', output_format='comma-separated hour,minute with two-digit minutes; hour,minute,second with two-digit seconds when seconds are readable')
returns 2,08
